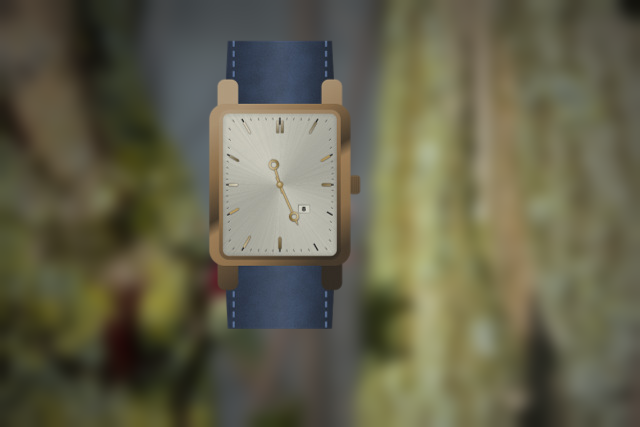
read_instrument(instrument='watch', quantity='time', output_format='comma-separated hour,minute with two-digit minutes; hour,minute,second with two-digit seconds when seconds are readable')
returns 11,26
